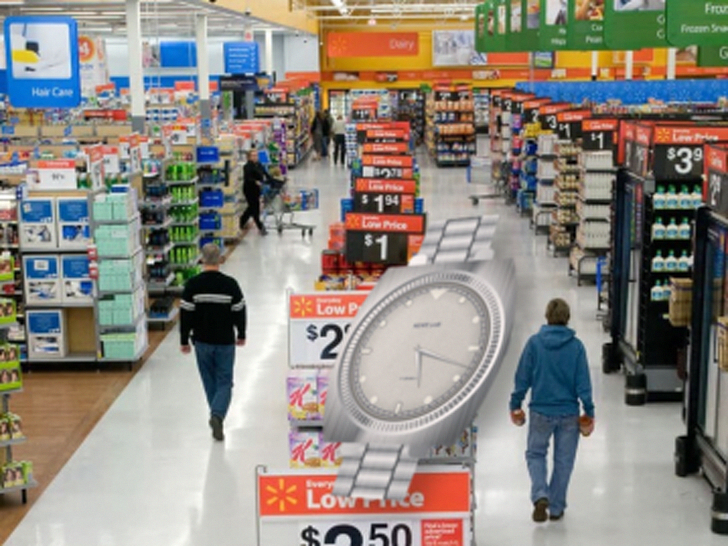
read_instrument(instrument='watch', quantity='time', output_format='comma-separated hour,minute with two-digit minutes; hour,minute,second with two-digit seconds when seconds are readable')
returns 5,18
